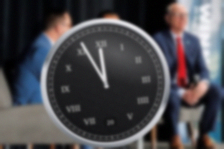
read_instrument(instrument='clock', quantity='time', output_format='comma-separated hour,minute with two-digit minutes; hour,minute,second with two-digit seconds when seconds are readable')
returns 11,56
